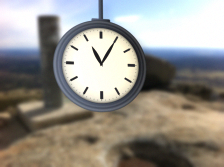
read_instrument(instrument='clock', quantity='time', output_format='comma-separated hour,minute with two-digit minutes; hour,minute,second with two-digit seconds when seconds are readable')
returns 11,05
